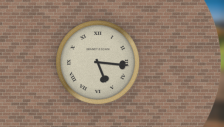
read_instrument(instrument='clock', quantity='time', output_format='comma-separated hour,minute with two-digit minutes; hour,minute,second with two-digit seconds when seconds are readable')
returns 5,16
